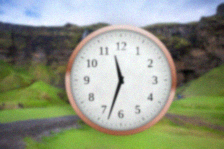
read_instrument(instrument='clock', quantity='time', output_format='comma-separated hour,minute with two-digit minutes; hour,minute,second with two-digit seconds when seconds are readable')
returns 11,33
